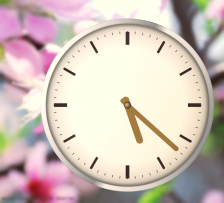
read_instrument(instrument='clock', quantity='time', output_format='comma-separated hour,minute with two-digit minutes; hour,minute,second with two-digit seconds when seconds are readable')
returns 5,22
